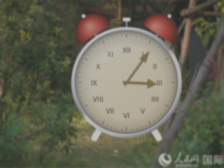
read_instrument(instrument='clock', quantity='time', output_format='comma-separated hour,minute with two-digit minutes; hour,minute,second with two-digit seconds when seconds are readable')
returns 3,06
